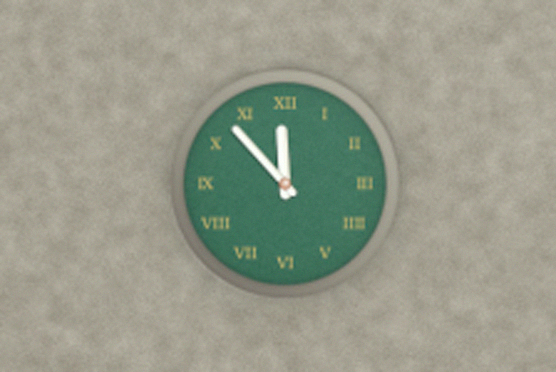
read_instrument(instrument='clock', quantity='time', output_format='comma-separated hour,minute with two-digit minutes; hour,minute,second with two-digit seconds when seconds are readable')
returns 11,53
